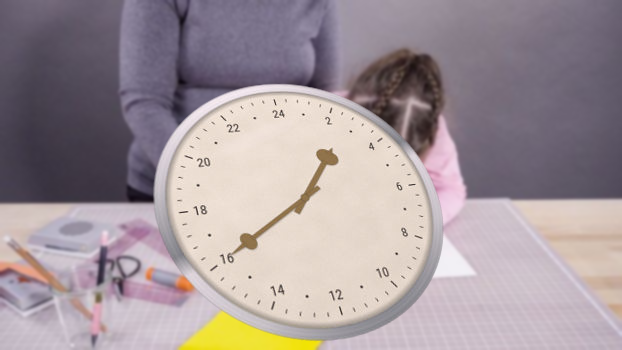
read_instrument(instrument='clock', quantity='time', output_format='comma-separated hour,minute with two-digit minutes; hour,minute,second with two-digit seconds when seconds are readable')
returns 2,40
